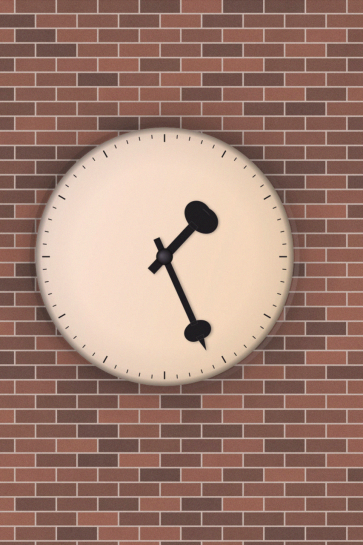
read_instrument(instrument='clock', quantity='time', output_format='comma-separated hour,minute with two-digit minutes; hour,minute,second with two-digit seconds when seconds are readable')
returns 1,26
